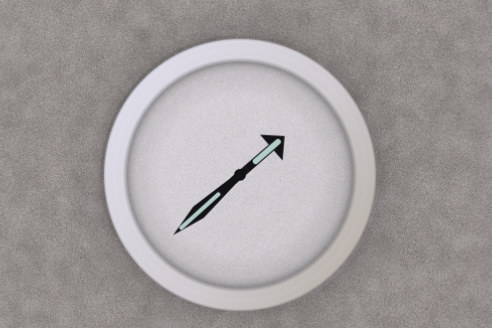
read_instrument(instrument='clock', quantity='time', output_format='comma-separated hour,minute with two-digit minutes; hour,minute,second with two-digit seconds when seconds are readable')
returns 1,38
